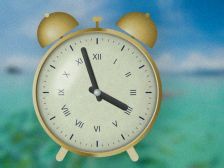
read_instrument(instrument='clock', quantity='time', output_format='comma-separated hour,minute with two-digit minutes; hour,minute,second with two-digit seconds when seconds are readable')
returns 3,57
